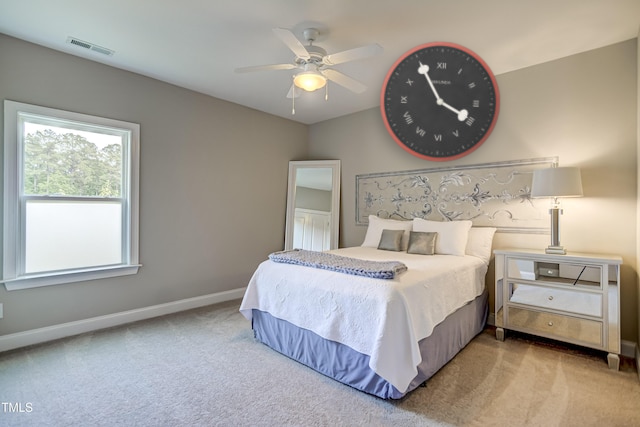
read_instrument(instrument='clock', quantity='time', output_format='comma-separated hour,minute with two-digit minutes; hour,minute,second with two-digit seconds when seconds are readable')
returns 3,55
